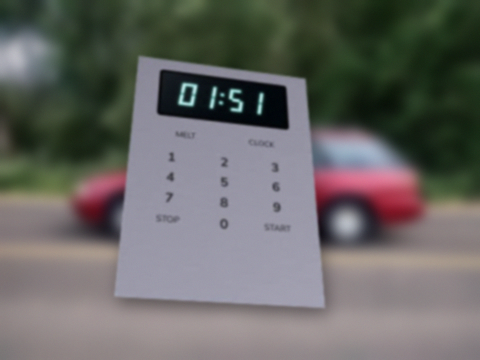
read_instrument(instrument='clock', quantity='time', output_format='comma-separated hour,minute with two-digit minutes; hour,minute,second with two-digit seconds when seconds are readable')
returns 1,51
